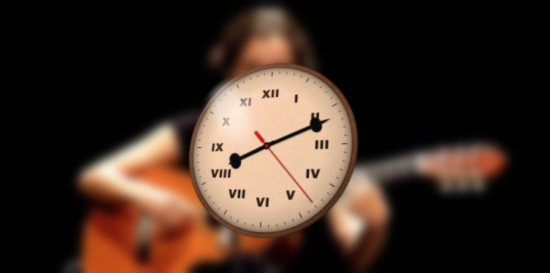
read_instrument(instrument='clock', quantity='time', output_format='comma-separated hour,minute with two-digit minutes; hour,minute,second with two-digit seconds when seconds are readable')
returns 8,11,23
